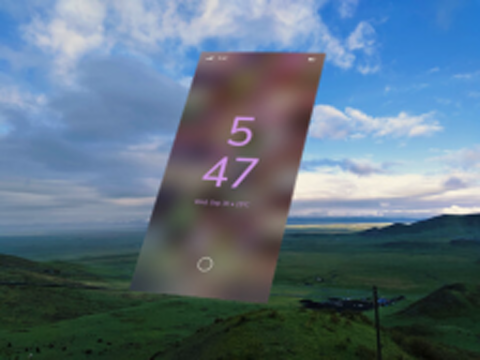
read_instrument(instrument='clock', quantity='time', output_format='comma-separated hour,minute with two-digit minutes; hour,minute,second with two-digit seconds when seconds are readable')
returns 5,47
